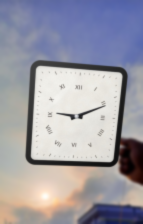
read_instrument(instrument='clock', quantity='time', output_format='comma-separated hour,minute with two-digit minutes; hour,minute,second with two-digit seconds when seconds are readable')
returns 9,11
